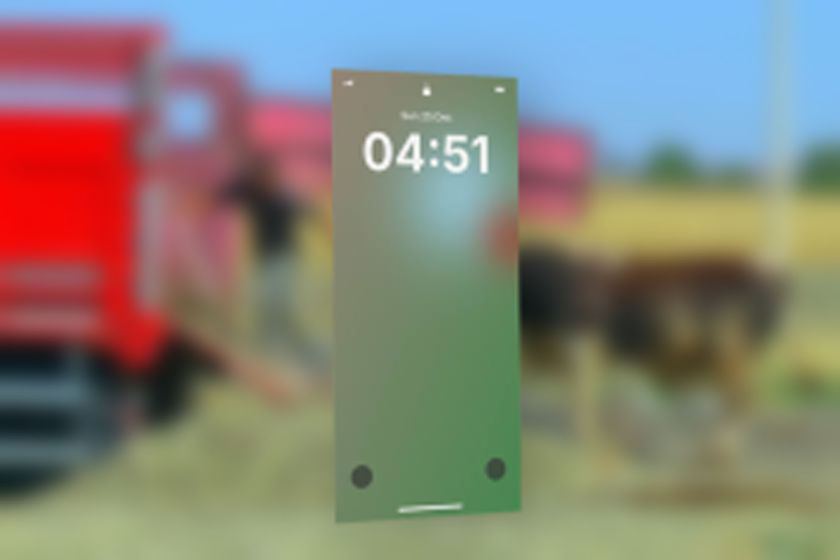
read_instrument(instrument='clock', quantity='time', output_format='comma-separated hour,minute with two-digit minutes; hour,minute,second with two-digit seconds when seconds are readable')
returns 4,51
